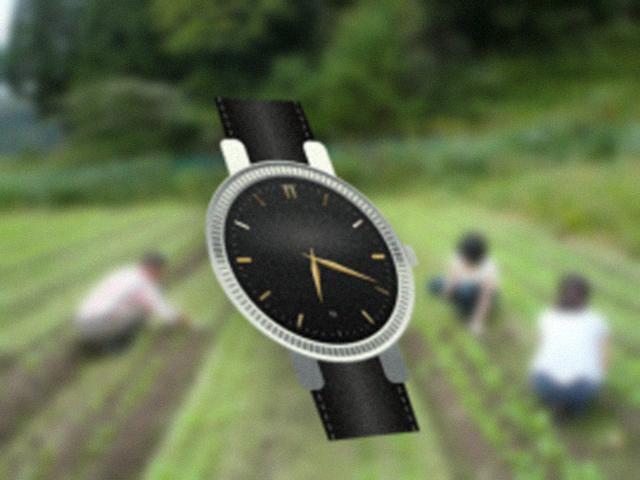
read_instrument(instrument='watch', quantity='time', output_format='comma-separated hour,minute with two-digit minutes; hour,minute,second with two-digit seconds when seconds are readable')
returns 6,19
